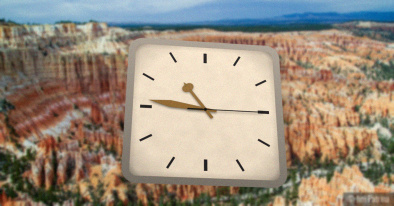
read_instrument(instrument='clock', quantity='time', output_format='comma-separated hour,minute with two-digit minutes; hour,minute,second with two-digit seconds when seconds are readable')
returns 10,46,15
